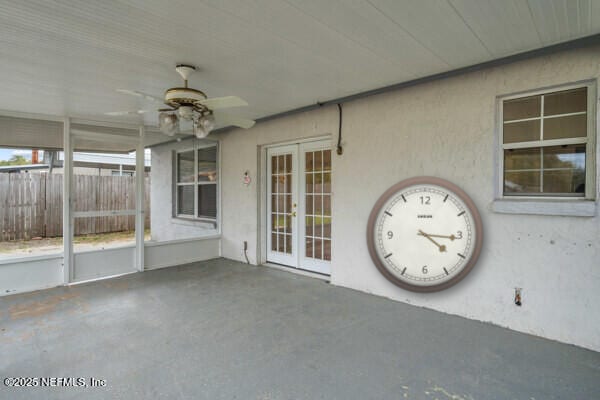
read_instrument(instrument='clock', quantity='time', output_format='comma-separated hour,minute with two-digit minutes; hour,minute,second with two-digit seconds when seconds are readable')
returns 4,16
